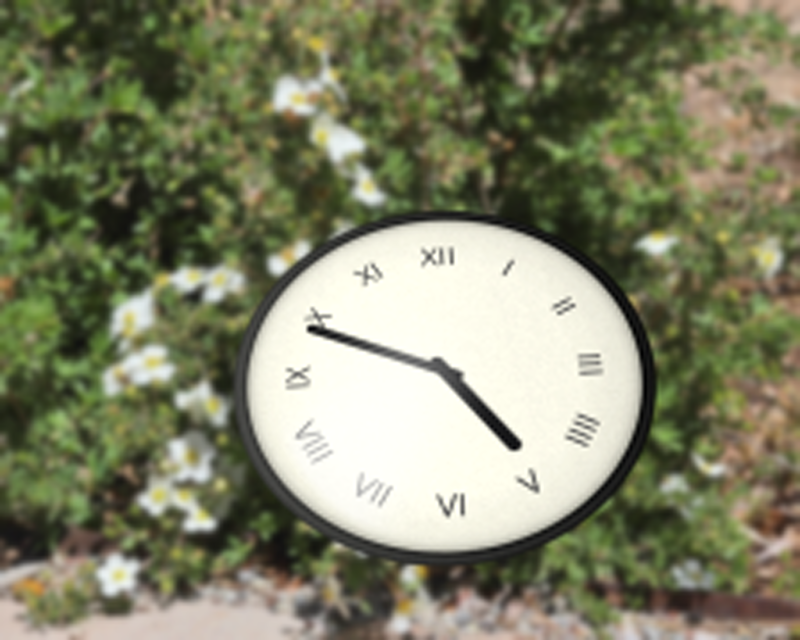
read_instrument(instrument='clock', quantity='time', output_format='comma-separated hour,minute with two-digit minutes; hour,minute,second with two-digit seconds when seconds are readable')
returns 4,49
